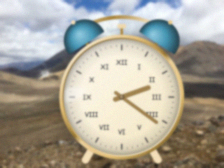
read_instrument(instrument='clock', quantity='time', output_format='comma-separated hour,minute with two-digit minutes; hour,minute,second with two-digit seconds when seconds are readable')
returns 2,21
